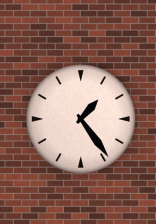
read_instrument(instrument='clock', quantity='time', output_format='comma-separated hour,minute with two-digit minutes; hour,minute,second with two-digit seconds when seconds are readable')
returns 1,24
